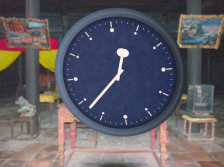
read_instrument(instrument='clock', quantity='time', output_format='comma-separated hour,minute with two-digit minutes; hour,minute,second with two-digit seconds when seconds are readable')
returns 12,38
